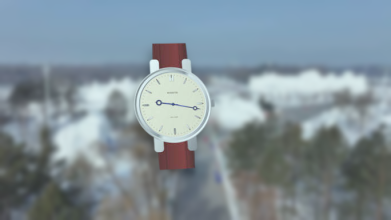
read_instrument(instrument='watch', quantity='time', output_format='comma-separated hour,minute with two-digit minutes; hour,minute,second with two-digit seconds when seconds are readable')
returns 9,17
